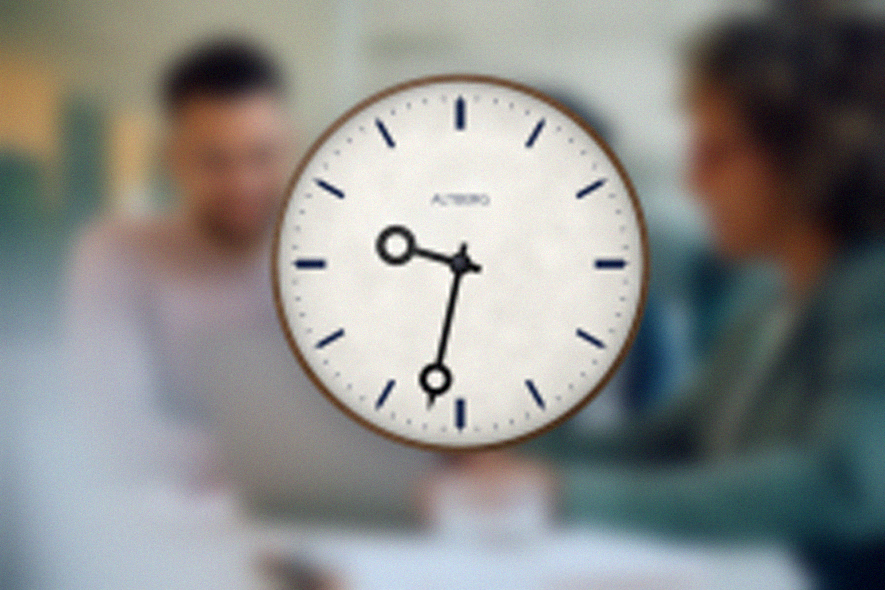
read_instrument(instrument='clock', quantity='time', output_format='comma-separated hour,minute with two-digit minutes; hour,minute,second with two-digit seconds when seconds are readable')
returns 9,32
